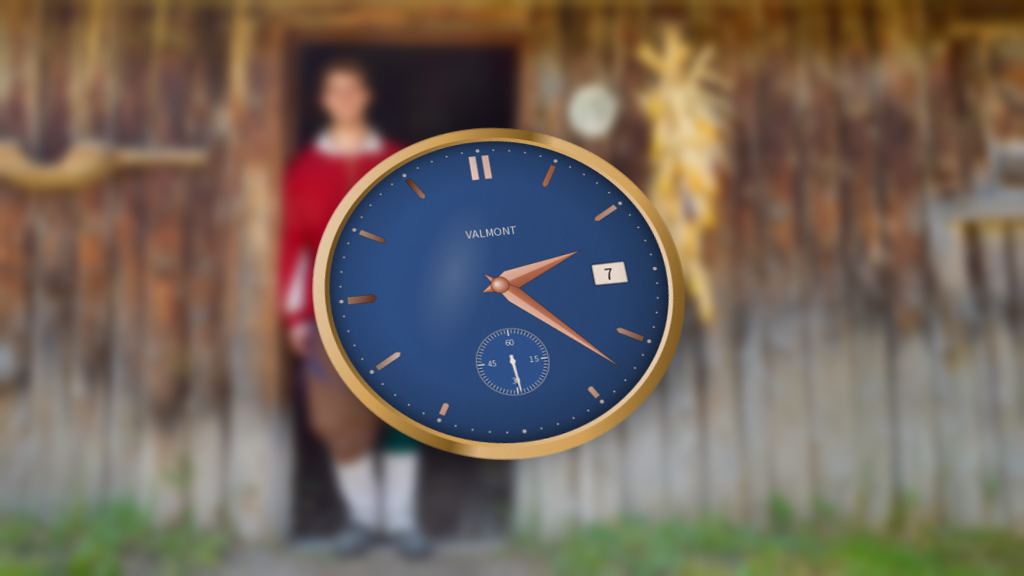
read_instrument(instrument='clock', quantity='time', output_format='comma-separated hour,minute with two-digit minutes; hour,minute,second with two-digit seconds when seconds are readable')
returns 2,22,29
